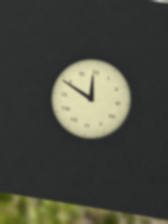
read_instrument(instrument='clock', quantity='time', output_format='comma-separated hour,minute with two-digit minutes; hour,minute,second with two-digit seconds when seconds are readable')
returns 11,49
